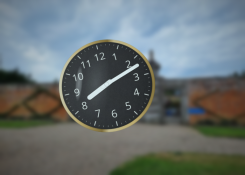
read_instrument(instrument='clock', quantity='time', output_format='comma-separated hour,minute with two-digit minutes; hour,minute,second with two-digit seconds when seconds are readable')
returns 8,12
